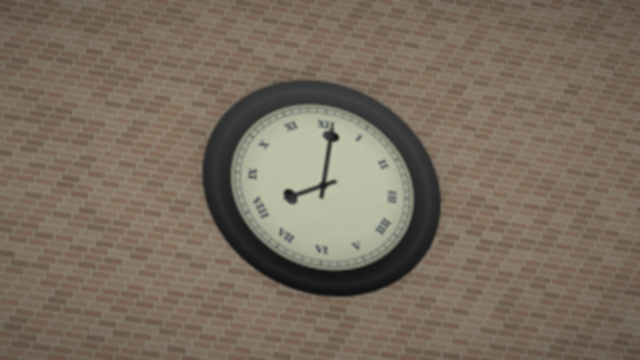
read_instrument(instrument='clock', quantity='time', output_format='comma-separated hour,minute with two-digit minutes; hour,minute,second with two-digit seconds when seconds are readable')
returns 8,01
